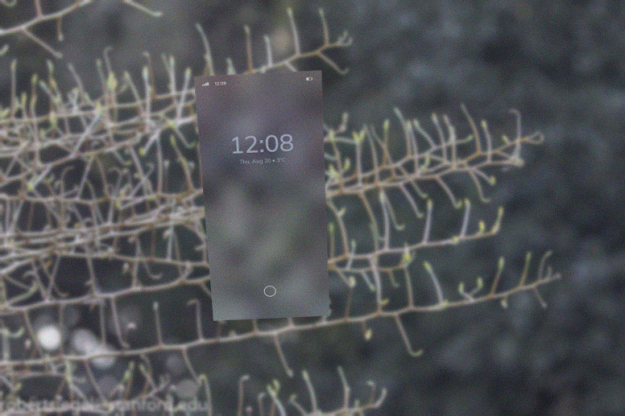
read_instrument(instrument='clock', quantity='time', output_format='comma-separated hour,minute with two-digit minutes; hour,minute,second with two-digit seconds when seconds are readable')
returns 12,08
